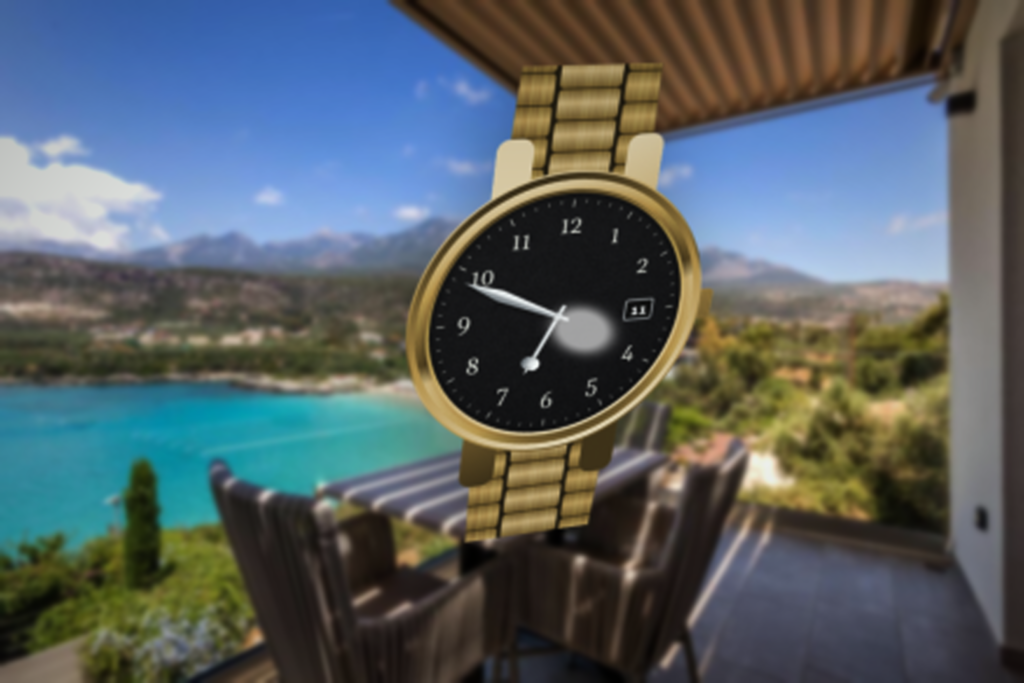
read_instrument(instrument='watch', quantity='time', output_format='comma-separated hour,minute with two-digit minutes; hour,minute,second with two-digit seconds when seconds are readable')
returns 6,49
